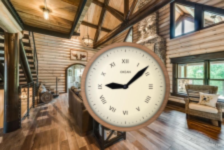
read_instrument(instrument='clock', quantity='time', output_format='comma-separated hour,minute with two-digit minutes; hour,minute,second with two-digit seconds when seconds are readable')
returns 9,08
